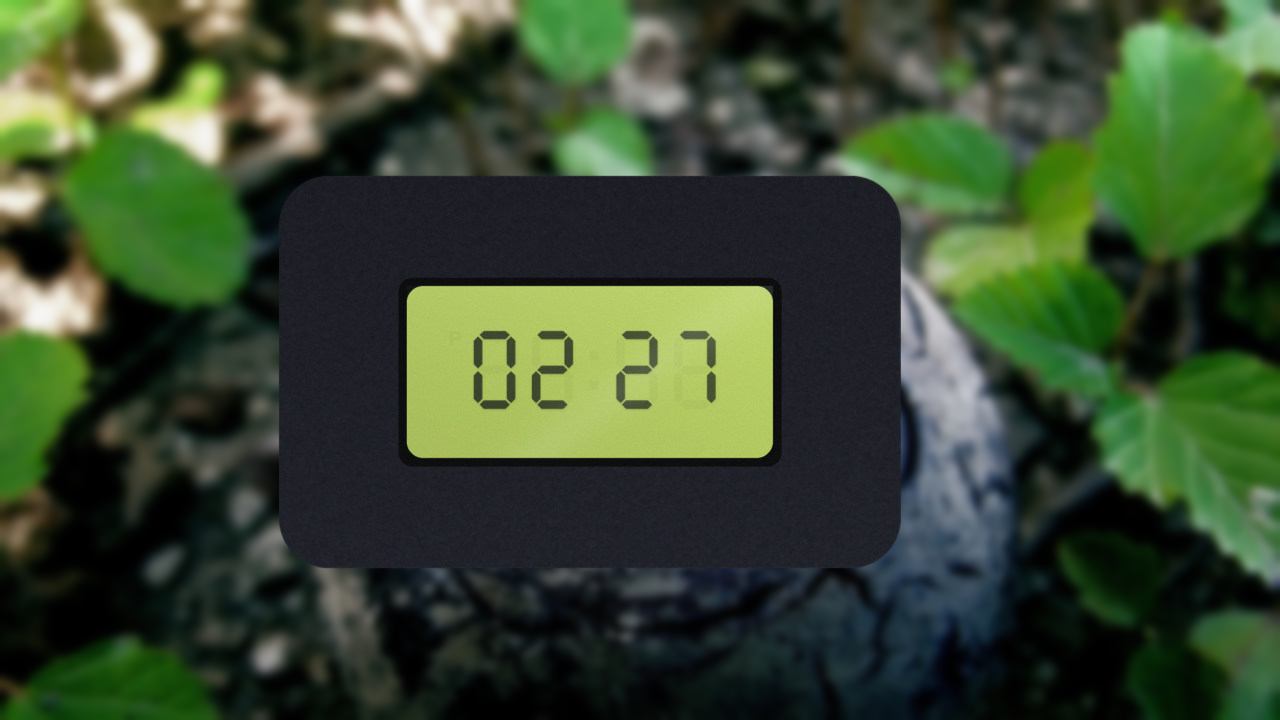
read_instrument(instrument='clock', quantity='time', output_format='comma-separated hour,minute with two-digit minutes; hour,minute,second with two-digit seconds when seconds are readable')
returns 2,27
